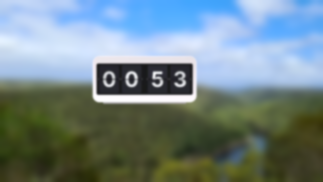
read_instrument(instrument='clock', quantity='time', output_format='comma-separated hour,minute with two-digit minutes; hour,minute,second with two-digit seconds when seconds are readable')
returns 0,53
